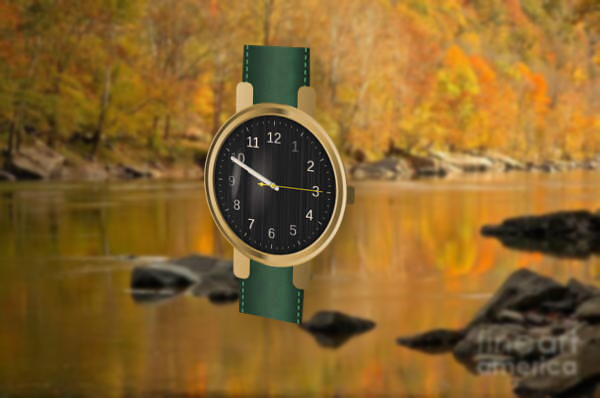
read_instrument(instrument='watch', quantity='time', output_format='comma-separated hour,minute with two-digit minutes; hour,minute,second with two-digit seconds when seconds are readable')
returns 9,49,15
